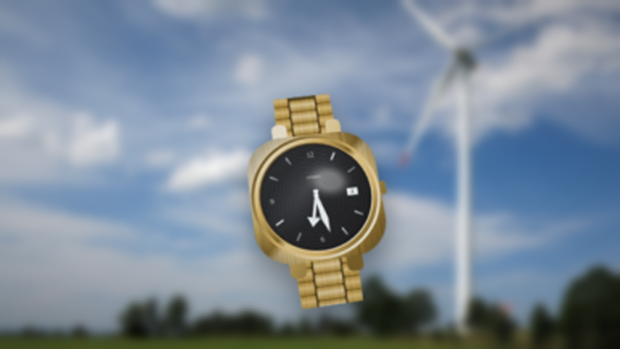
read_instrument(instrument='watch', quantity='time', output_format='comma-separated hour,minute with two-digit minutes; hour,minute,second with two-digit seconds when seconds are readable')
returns 6,28
